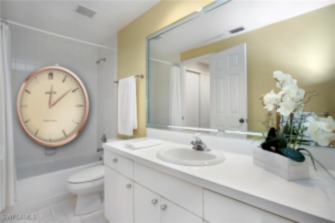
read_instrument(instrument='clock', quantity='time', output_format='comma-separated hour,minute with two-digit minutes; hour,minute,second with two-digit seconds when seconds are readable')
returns 12,09
